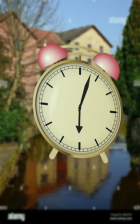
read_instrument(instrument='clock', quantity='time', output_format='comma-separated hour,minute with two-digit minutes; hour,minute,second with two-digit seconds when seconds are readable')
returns 6,03
